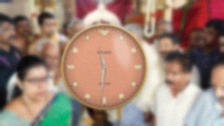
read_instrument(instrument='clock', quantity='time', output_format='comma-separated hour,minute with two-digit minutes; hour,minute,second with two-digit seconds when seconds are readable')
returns 11,31
